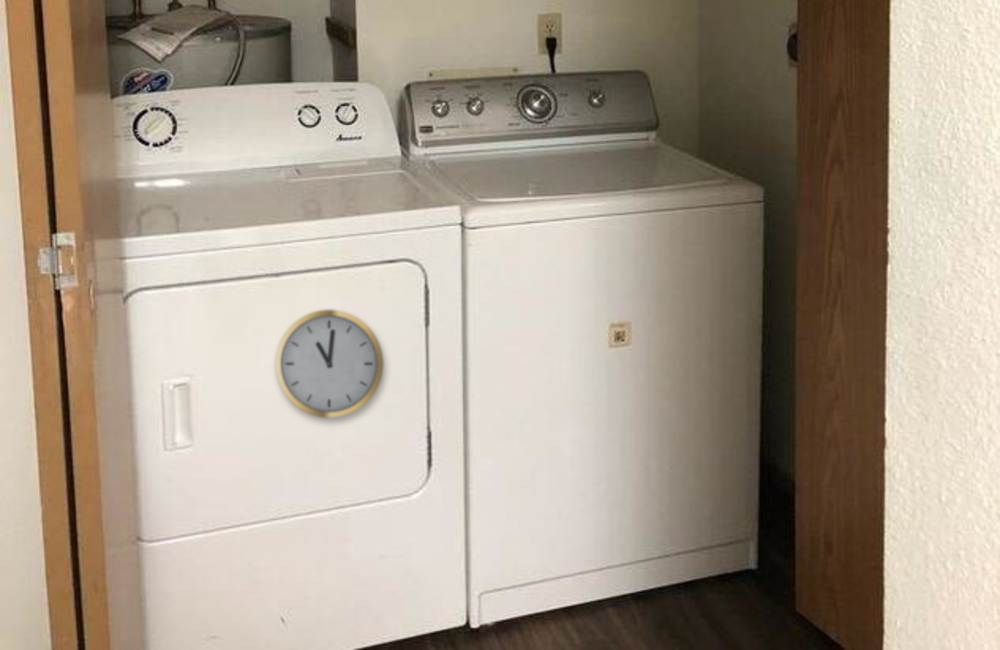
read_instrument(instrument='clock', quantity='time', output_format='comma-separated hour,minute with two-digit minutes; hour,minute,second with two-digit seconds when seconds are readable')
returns 11,01
